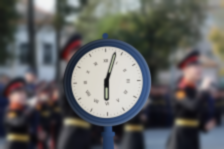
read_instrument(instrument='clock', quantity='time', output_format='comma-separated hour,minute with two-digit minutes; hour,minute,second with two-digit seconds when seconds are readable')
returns 6,03
